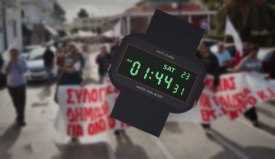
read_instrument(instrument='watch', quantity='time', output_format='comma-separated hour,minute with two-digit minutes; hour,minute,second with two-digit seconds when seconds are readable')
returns 1,44,31
